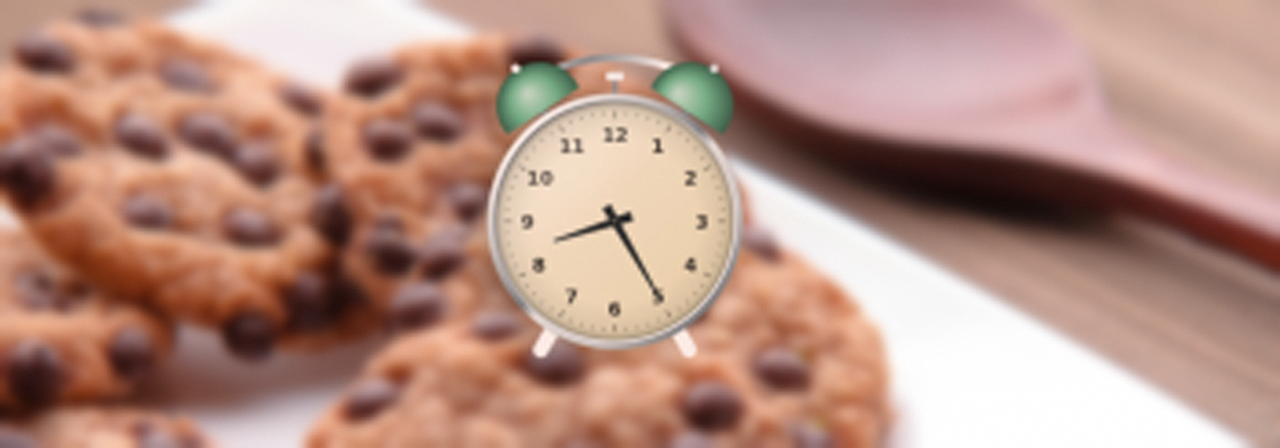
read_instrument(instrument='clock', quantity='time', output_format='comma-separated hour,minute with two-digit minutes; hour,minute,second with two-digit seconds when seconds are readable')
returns 8,25
